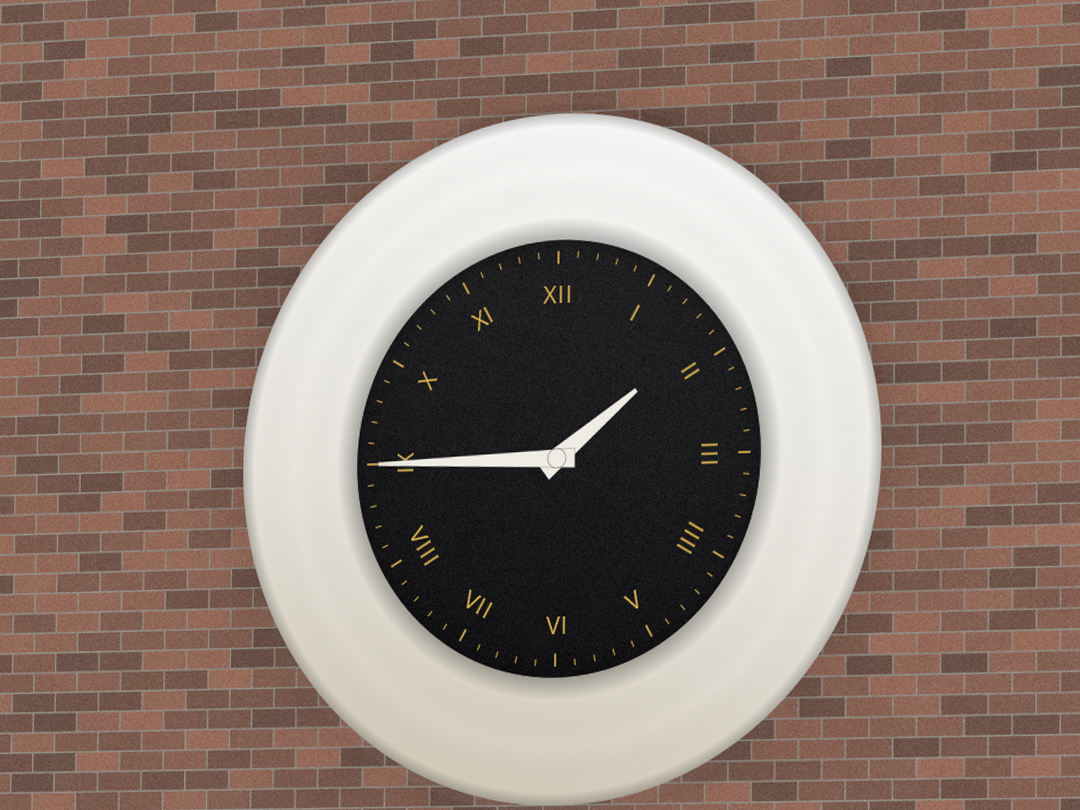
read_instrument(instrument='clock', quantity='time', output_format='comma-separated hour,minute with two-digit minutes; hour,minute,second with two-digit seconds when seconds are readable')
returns 1,45
